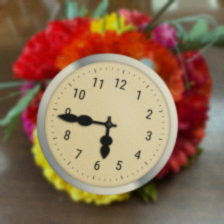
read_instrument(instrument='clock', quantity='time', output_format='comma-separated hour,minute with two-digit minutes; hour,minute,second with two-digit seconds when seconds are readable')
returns 5,44
